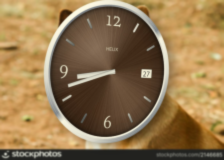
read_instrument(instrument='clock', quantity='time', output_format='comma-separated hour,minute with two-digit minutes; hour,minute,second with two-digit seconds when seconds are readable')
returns 8,42
